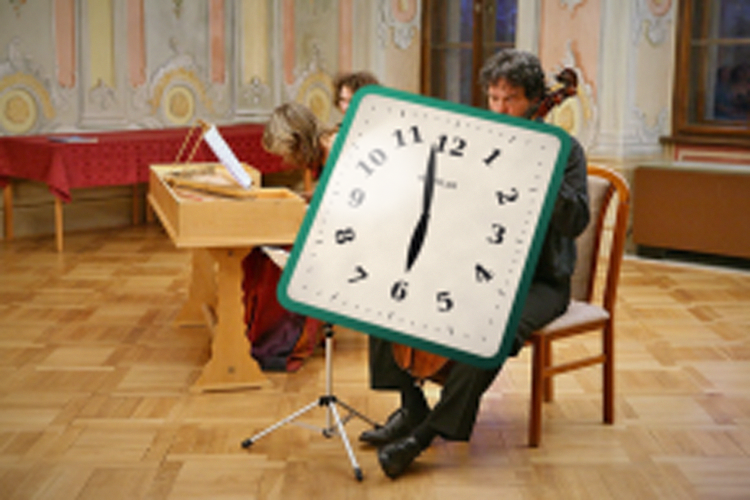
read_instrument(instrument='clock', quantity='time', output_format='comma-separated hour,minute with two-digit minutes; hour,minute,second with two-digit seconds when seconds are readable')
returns 5,58
